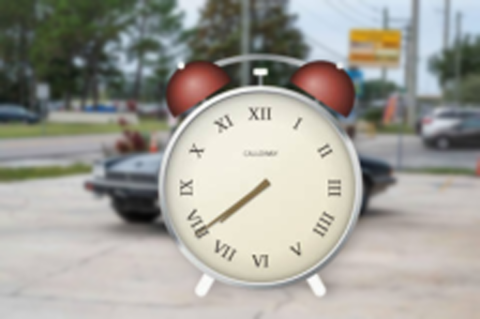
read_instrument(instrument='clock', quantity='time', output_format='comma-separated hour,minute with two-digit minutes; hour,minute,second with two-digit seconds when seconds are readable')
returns 7,39
